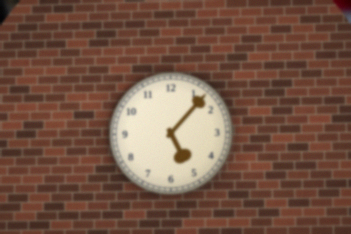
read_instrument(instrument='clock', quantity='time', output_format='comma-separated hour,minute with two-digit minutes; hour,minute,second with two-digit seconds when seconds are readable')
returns 5,07
